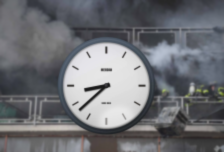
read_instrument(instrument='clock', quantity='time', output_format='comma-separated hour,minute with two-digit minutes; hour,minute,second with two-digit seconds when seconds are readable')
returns 8,38
